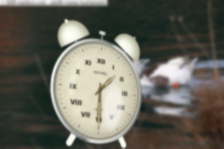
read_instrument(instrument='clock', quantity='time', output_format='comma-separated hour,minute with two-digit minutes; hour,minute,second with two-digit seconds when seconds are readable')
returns 1,30
